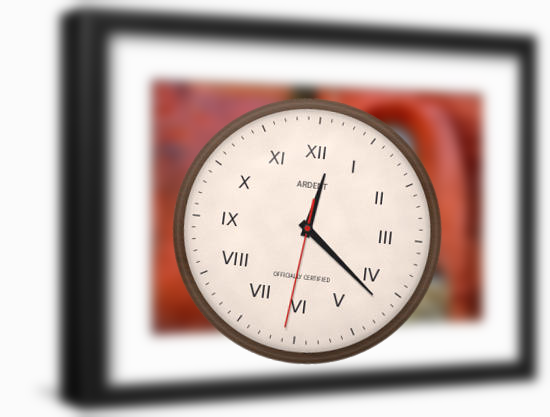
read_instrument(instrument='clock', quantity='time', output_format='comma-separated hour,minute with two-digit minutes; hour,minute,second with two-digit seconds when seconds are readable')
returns 12,21,31
